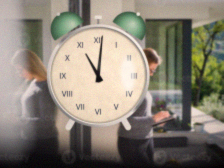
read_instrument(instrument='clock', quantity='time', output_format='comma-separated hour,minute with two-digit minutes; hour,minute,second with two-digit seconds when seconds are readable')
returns 11,01
